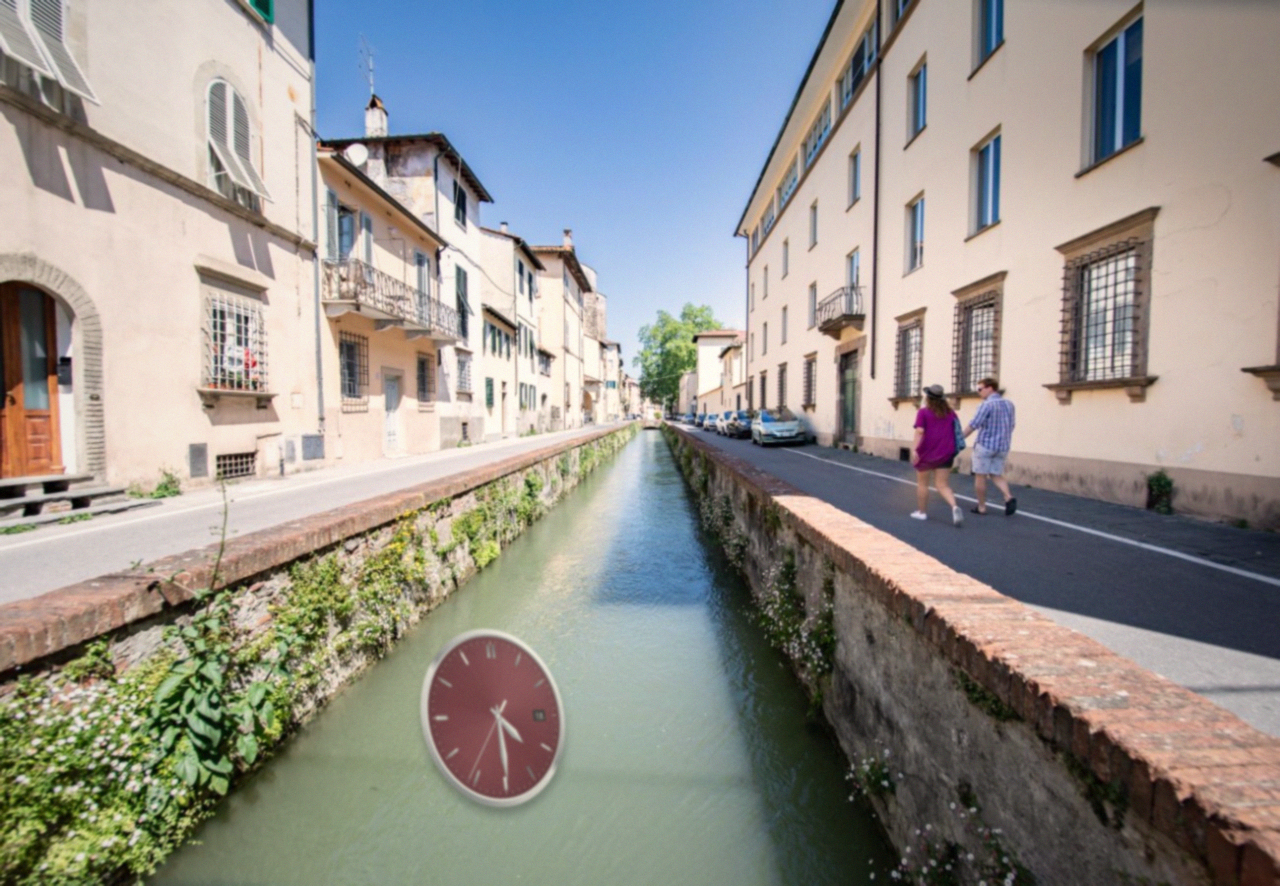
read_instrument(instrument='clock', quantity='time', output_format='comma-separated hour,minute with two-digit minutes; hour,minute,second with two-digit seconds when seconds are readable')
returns 4,29,36
